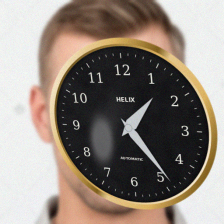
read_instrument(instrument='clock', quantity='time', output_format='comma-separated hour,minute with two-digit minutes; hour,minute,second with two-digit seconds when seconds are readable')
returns 1,24
